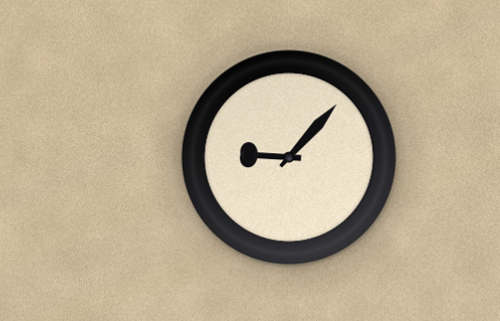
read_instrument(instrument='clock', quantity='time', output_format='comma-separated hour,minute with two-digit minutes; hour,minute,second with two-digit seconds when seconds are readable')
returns 9,07
